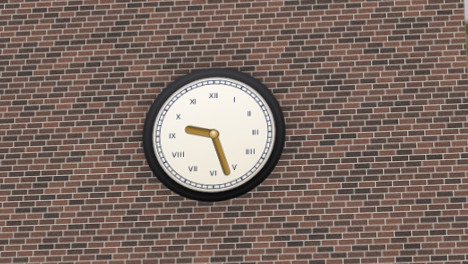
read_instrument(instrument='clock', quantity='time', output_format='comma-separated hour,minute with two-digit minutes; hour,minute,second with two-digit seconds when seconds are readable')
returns 9,27
